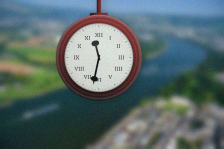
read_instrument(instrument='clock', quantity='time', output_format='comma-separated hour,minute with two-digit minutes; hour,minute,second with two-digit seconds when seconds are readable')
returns 11,32
